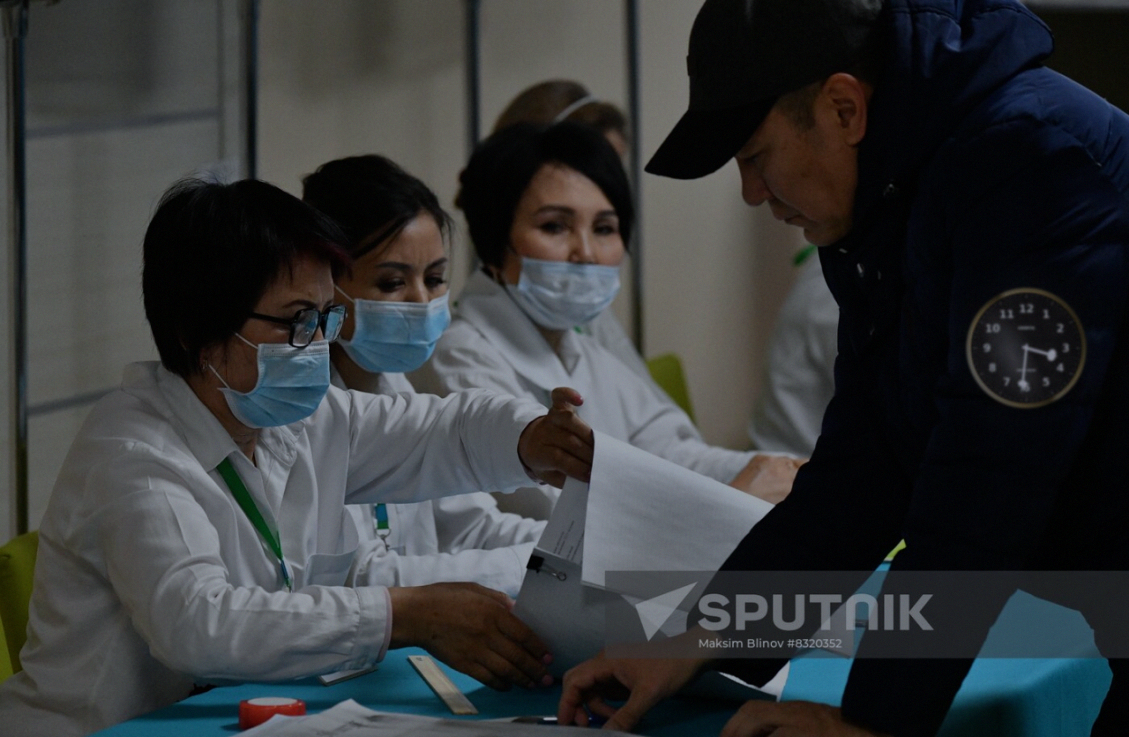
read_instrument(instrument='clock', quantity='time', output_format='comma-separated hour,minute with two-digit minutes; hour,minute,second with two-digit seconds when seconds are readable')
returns 3,31
